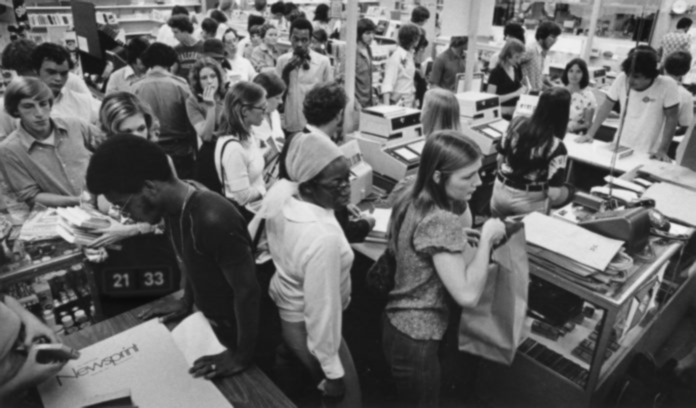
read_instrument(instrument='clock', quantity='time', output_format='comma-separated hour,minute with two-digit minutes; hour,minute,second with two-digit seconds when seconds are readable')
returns 21,33
